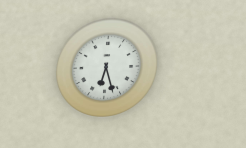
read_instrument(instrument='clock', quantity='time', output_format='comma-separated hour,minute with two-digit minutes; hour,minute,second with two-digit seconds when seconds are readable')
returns 6,27
